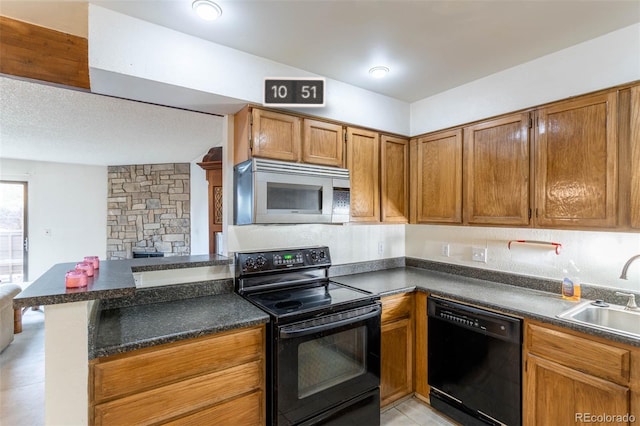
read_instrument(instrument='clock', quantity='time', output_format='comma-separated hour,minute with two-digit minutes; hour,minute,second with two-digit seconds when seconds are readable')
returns 10,51
